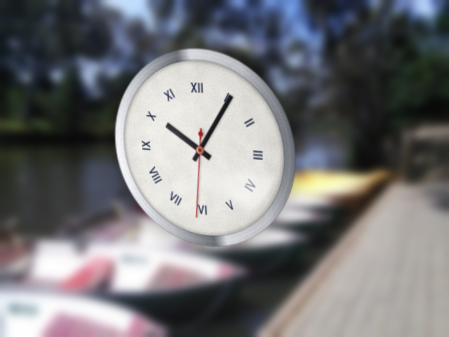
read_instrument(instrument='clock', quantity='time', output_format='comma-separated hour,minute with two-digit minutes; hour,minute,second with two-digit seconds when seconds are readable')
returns 10,05,31
